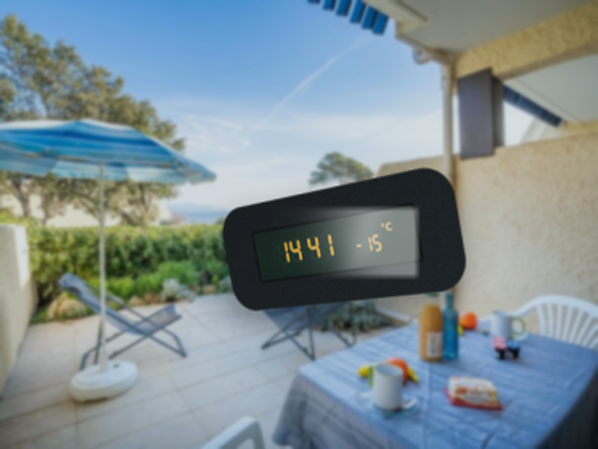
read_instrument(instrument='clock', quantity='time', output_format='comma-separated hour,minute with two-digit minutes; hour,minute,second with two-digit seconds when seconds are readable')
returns 14,41
